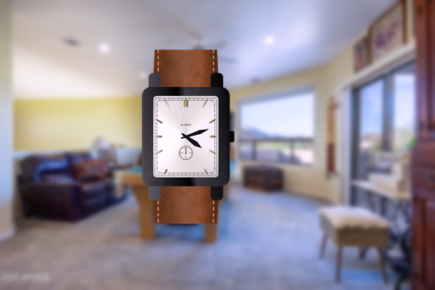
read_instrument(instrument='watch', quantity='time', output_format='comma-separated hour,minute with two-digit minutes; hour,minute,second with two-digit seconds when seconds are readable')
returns 4,12
